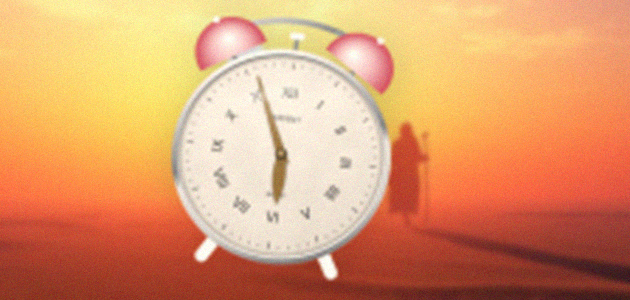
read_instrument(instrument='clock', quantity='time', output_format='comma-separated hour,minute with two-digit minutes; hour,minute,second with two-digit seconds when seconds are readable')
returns 5,56
